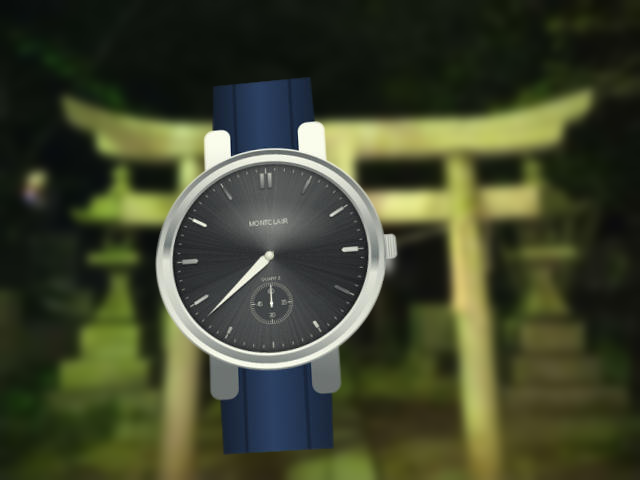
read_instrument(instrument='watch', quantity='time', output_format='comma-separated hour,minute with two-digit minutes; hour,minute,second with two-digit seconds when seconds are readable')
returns 7,38
